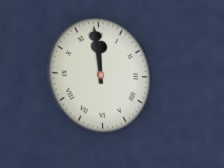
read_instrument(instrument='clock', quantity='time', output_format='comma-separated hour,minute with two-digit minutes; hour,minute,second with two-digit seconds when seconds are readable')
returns 11,59
